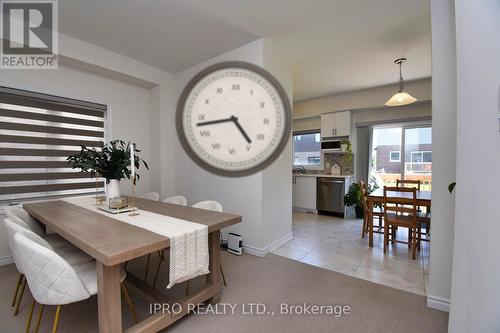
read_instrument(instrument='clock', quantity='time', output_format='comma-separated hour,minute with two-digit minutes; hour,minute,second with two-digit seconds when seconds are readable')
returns 4,43
